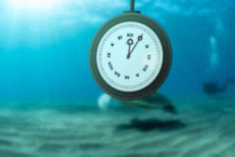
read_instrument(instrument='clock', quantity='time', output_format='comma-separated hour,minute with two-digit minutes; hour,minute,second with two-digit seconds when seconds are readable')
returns 12,05
